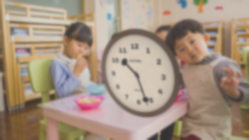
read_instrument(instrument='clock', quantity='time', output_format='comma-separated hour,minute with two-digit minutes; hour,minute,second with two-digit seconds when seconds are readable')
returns 10,27
